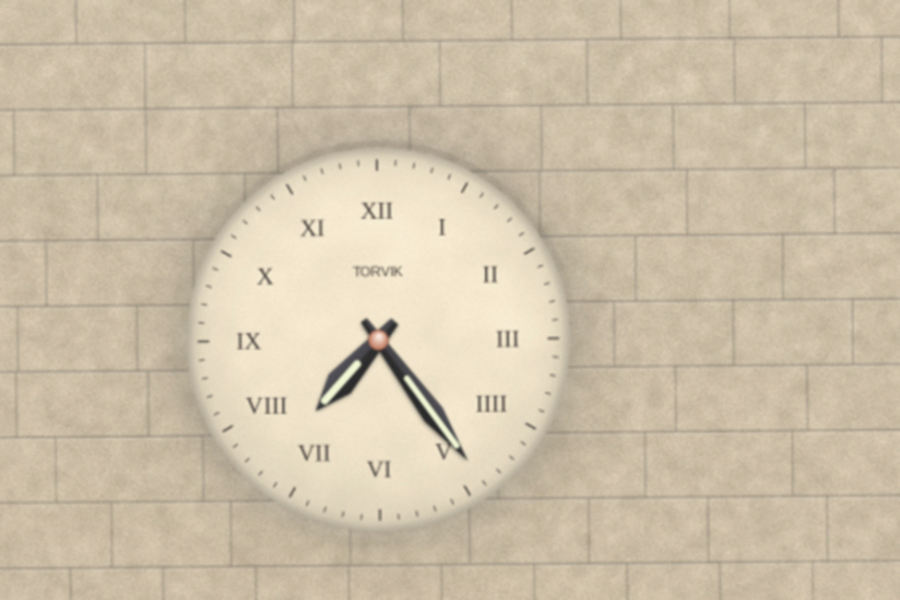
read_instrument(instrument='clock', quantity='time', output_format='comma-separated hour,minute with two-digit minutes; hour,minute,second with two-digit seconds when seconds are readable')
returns 7,24
